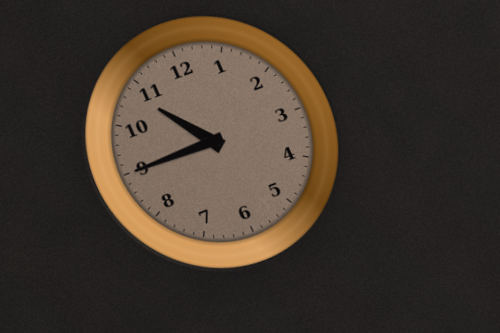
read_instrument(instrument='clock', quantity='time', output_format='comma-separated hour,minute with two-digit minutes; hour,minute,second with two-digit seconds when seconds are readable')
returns 10,45
